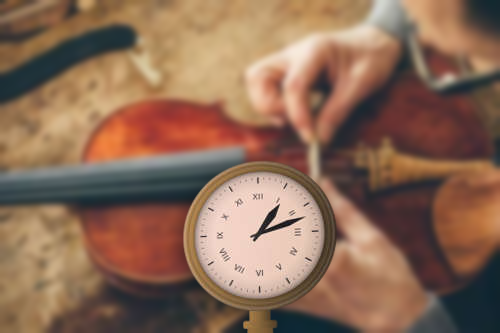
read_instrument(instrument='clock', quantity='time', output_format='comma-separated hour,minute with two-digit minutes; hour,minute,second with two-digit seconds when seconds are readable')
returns 1,12
